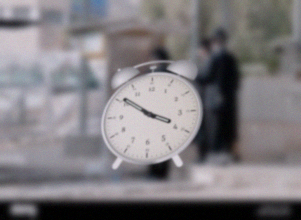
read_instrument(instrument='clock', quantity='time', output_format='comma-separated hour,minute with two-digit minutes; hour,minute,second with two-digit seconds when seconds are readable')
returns 3,51
